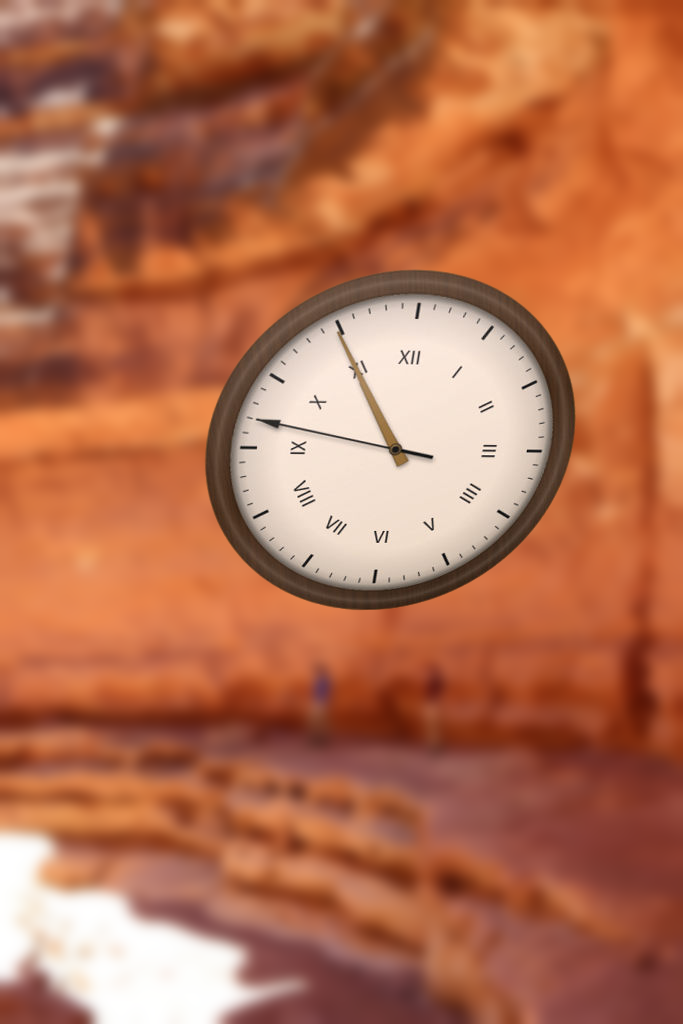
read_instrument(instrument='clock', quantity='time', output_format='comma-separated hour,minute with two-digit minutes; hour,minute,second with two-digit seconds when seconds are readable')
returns 10,54,47
